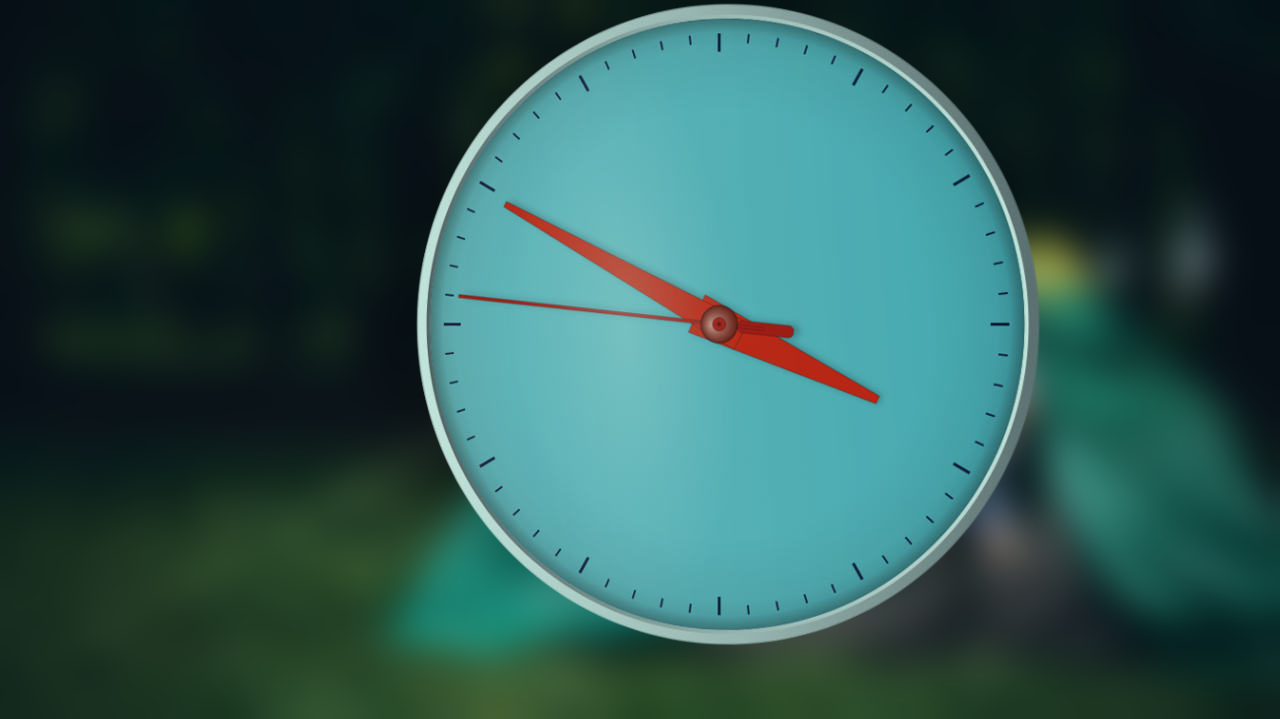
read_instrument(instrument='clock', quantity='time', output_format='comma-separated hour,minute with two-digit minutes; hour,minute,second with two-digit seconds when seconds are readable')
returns 3,49,46
